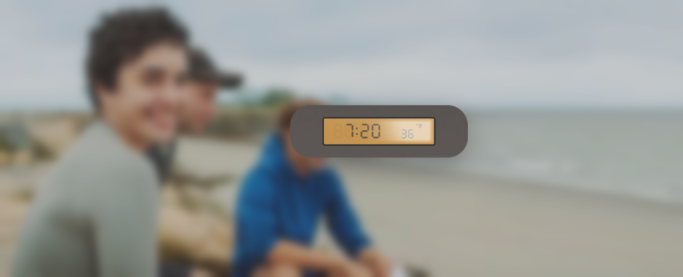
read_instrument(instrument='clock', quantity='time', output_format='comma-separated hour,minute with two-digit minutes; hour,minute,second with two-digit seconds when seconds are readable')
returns 7,20
